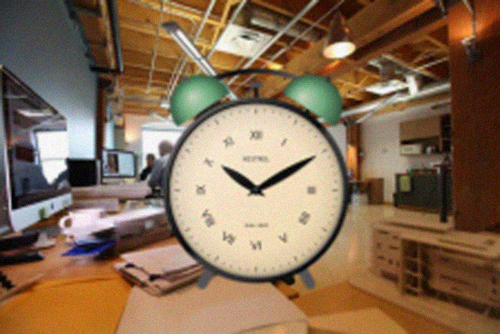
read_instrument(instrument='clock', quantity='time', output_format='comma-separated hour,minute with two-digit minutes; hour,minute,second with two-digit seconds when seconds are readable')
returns 10,10
